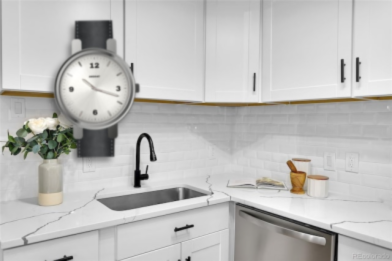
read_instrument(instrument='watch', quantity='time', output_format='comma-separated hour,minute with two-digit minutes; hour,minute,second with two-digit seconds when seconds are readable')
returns 10,18
